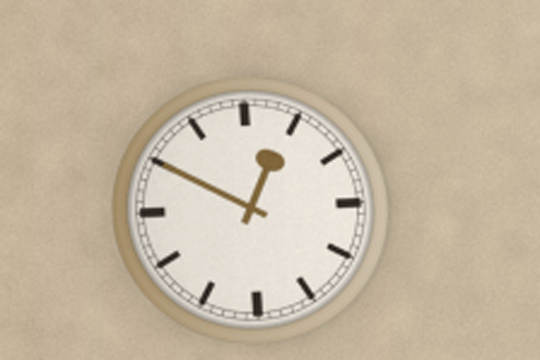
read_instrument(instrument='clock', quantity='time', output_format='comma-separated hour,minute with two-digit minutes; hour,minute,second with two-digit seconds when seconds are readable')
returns 12,50
